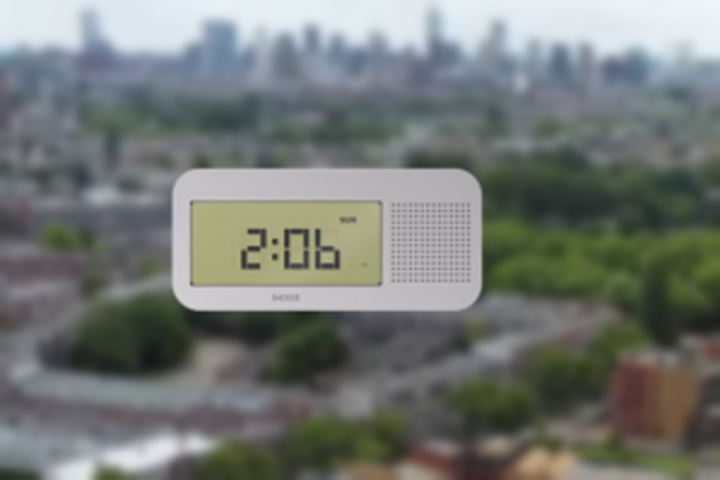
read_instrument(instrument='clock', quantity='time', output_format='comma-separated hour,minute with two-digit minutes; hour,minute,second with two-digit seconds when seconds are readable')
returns 2,06
